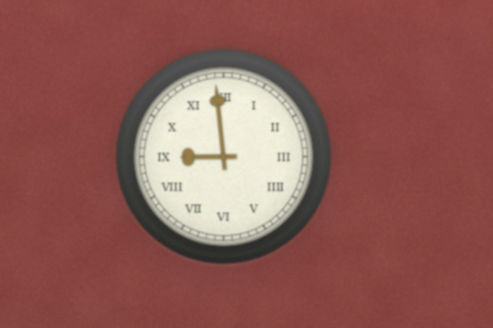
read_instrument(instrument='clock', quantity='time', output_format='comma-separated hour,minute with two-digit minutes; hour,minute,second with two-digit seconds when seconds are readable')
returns 8,59
